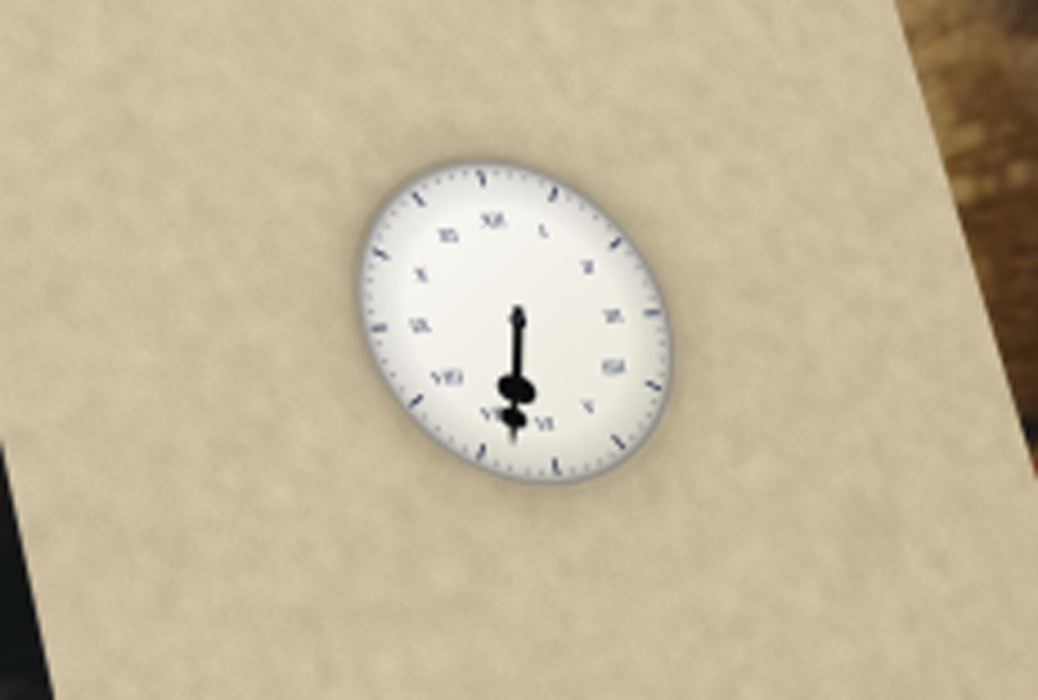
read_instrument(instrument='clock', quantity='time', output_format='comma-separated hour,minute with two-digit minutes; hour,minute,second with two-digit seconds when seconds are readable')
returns 6,33
